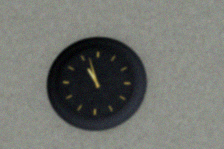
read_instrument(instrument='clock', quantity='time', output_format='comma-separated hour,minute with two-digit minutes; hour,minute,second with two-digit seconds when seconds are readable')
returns 10,57
